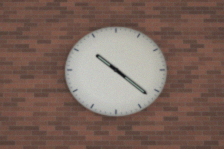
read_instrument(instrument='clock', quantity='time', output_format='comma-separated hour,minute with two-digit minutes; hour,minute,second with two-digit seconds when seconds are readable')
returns 10,22
